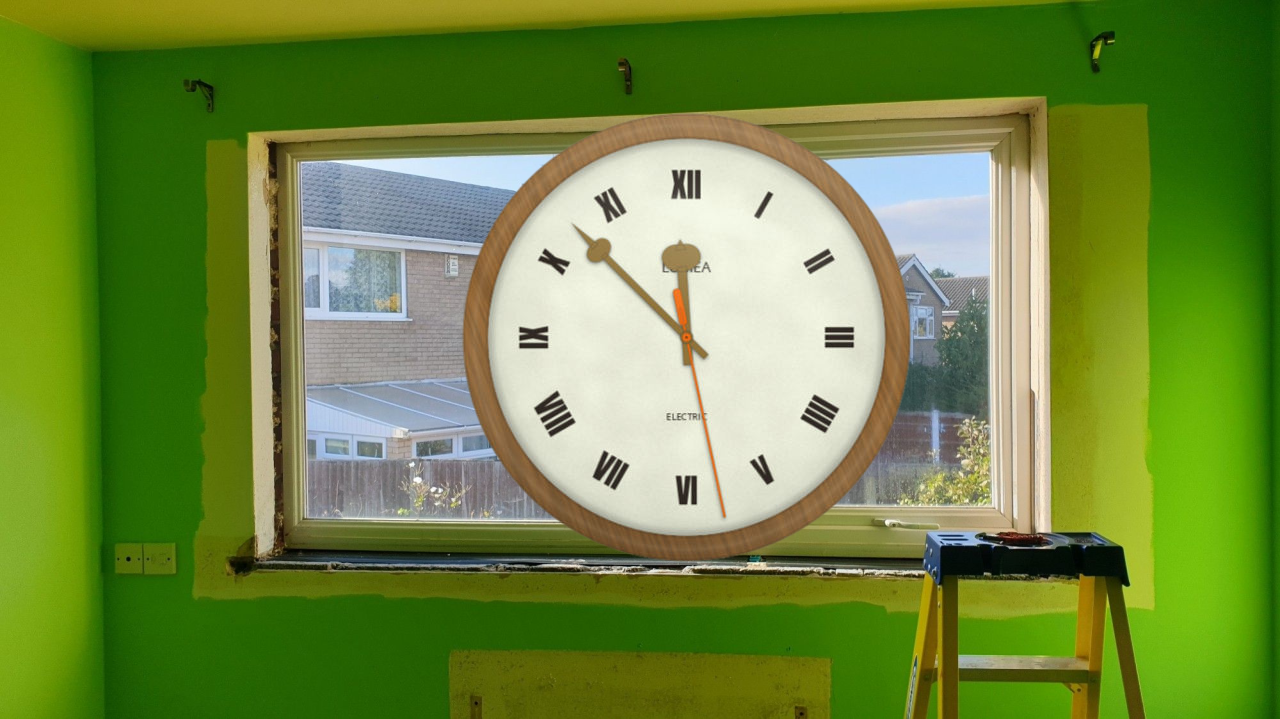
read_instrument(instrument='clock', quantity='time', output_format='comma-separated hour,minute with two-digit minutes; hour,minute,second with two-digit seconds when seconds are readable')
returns 11,52,28
